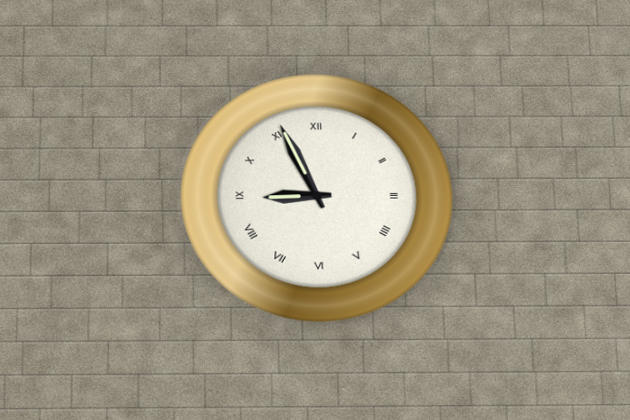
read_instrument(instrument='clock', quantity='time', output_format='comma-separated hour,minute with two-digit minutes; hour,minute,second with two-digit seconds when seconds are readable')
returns 8,56
